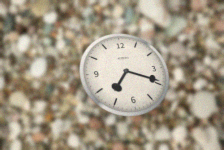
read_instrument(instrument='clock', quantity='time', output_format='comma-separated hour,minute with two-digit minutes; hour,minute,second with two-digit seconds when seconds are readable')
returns 7,19
